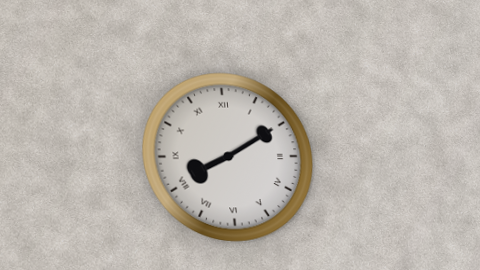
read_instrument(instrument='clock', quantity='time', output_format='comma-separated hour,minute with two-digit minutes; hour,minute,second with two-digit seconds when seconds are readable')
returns 8,10
